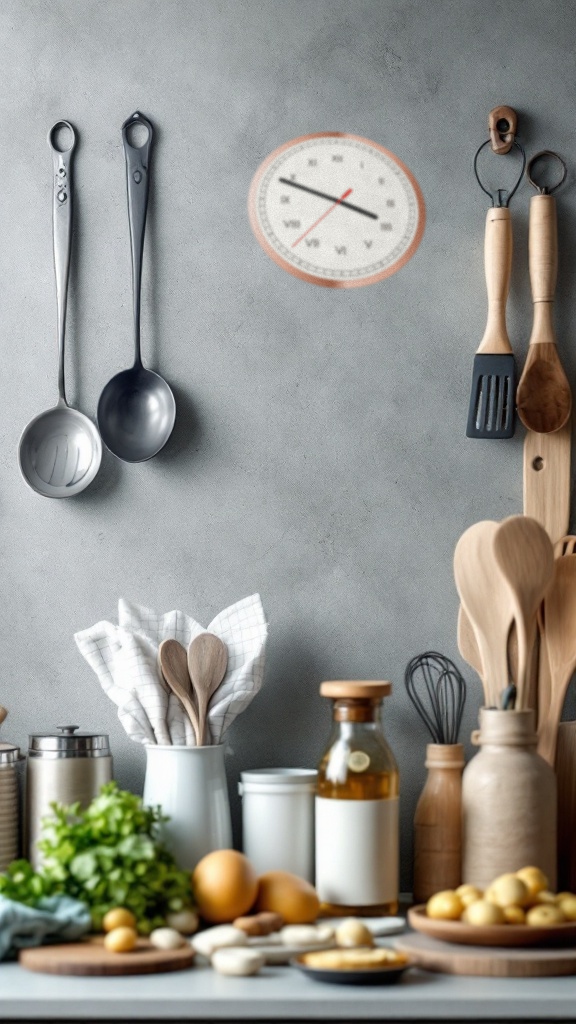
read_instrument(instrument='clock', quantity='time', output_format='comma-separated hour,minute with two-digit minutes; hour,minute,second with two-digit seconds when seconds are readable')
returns 3,48,37
